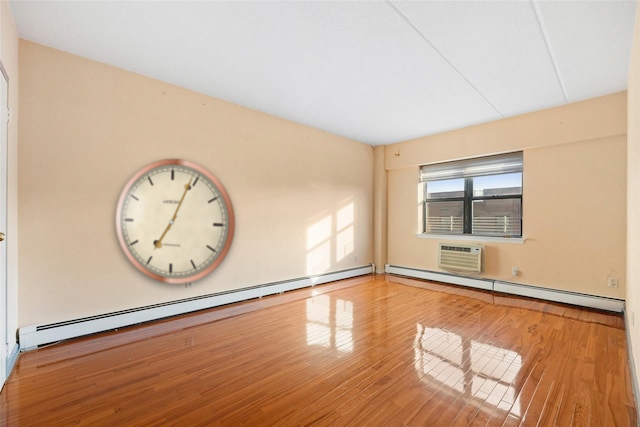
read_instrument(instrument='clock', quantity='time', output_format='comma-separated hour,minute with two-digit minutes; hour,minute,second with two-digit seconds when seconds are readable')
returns 7,04
